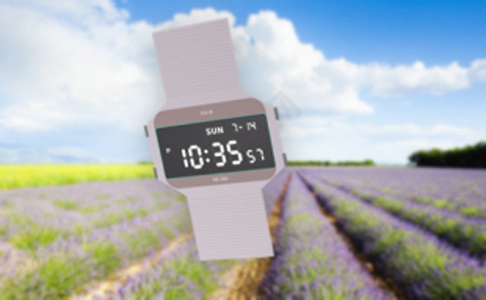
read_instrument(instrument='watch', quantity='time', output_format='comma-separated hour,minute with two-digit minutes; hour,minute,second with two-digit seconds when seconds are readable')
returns 10,35,57
